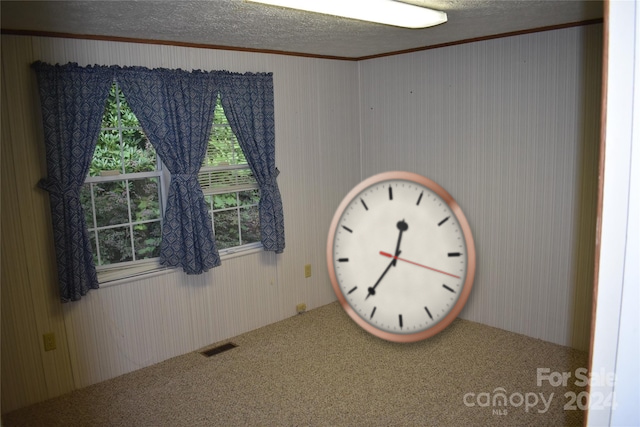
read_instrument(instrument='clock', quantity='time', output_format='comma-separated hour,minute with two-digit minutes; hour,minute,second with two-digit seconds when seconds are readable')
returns 12,37,18
